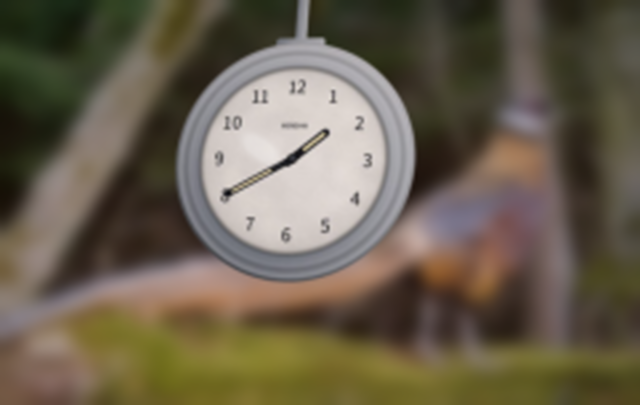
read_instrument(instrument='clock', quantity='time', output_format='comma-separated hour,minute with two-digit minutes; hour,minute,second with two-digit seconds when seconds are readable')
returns 1,40
